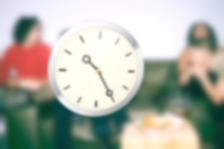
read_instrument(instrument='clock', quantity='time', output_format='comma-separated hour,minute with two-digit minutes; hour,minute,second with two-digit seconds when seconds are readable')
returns 10,25
